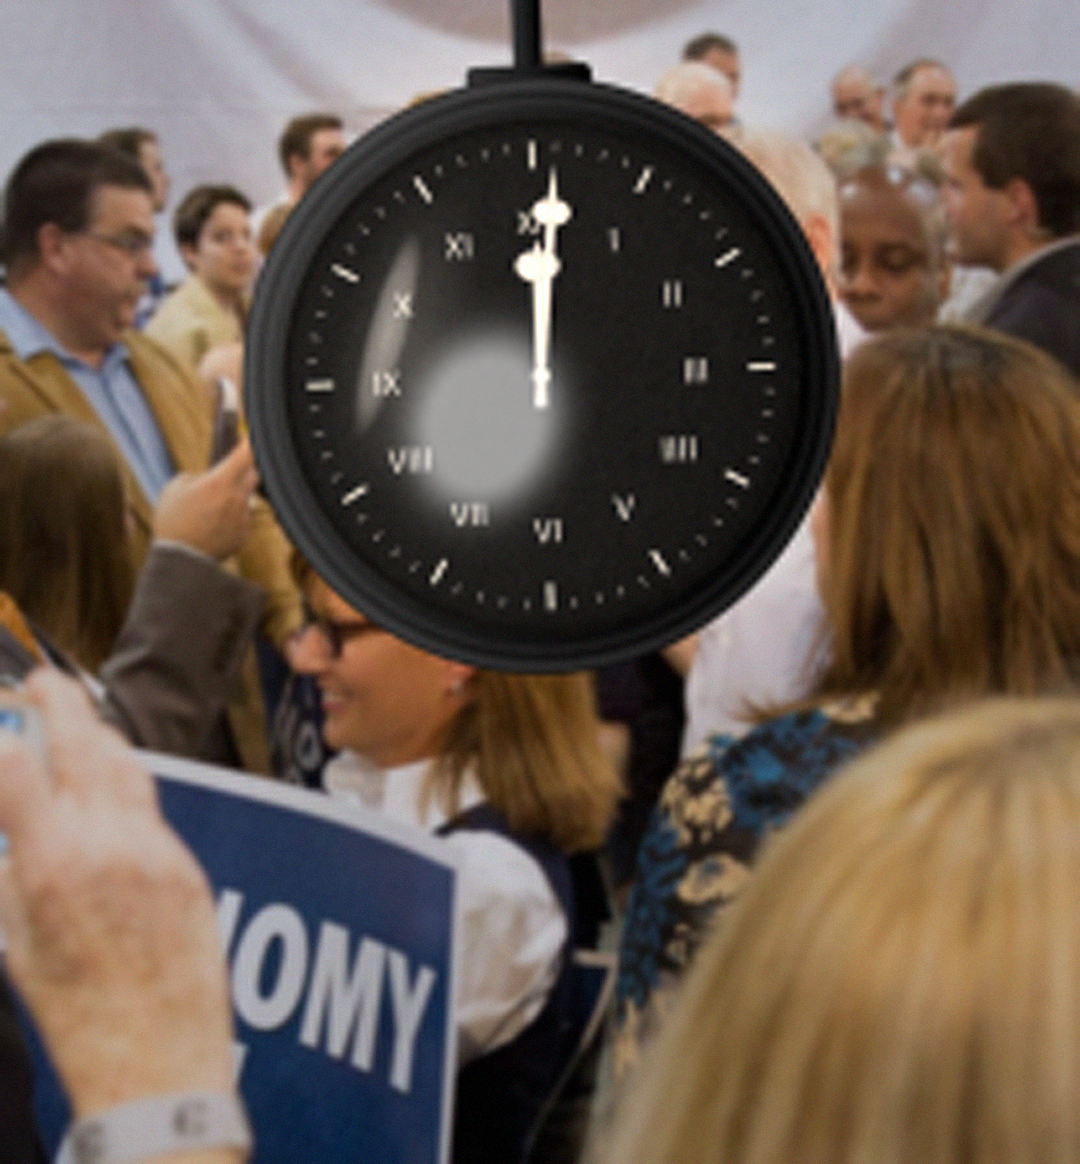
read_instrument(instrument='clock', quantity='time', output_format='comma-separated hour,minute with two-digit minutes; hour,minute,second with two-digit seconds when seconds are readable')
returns 12,01
